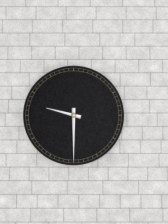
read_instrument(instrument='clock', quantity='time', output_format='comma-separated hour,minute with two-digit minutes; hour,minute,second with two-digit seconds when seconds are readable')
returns 9,30
